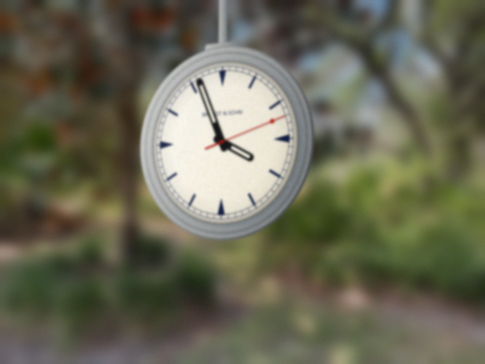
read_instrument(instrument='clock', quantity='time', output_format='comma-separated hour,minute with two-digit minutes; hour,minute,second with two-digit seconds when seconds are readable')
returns 3,56,12
